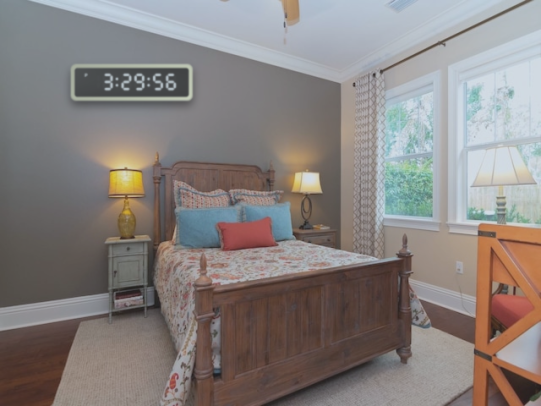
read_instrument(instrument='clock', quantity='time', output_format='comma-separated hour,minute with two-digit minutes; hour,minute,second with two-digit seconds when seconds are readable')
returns 3,29,56
